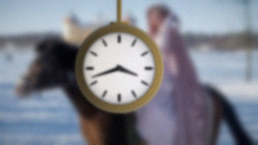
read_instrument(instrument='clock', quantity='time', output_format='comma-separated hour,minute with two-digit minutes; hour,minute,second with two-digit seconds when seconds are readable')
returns 3,42
